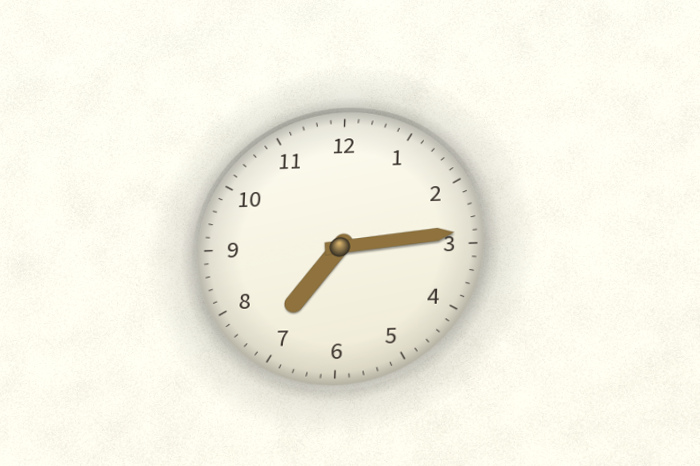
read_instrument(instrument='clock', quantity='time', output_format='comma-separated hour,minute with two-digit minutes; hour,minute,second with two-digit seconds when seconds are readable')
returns 7,14
